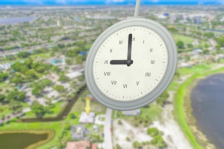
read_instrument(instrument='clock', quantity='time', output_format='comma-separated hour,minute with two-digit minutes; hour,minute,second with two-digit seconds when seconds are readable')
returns 8,59
